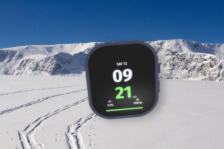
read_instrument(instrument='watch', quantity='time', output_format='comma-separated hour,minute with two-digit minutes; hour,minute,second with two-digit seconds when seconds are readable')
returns 9,21
